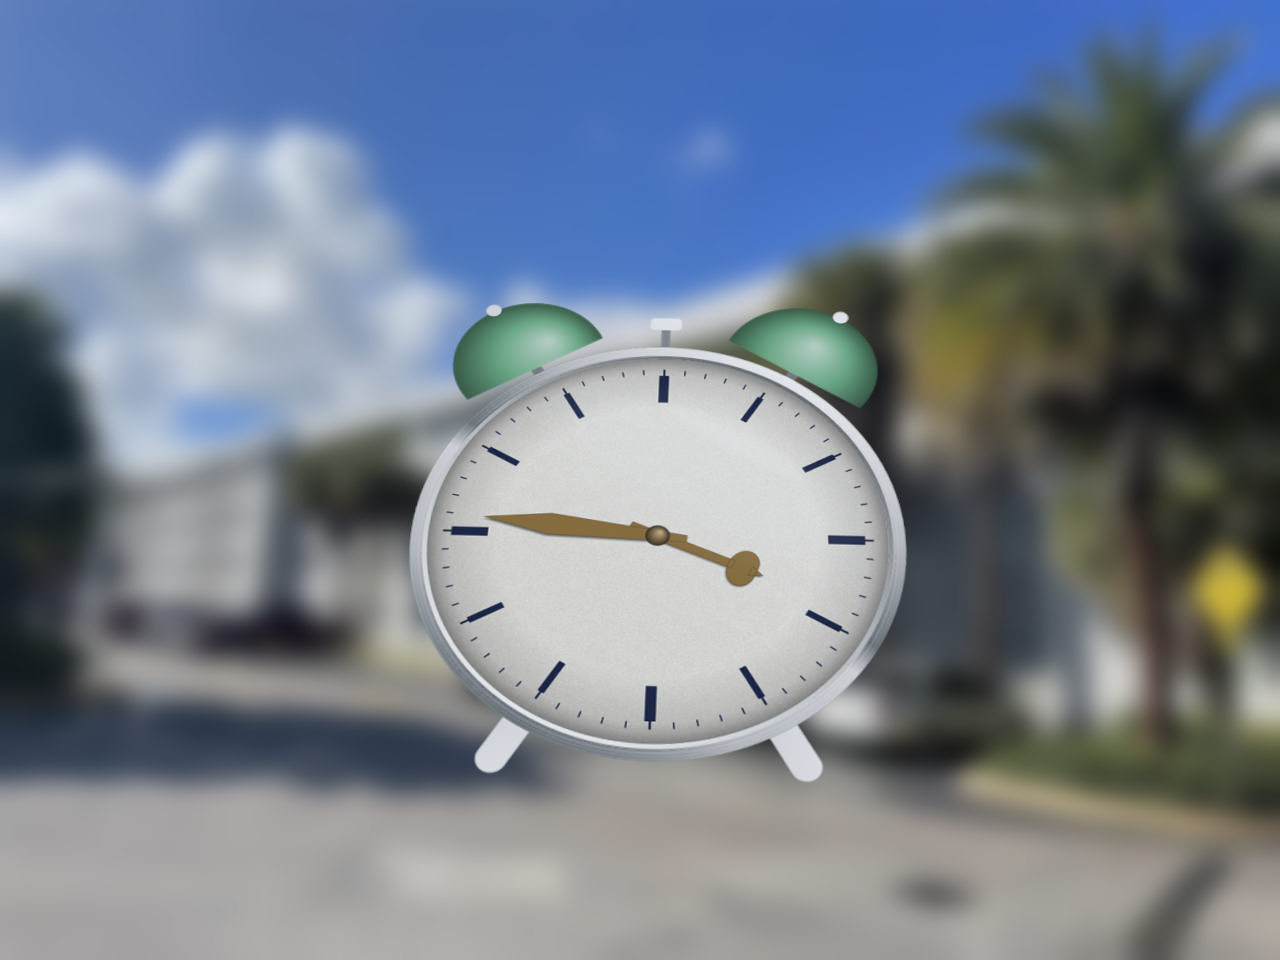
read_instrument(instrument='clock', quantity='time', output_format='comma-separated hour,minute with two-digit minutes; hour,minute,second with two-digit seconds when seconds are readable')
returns 3,46
